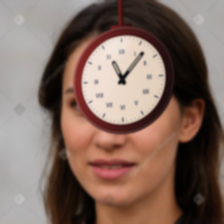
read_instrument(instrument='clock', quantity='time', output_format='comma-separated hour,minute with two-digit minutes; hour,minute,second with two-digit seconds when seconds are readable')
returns 11,07
